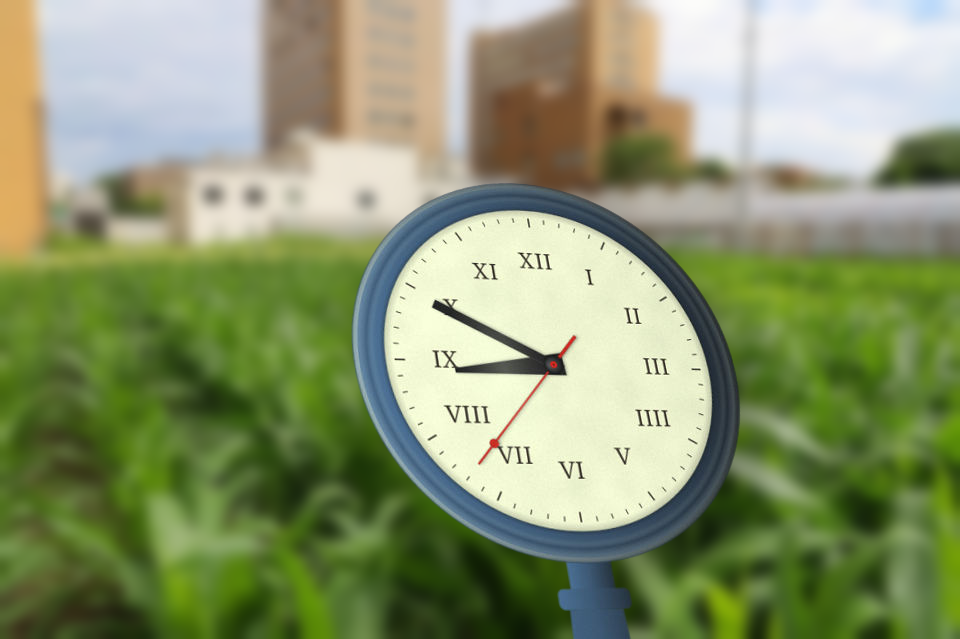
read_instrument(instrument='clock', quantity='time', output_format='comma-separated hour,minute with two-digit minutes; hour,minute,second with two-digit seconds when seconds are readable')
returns 8,49,37
